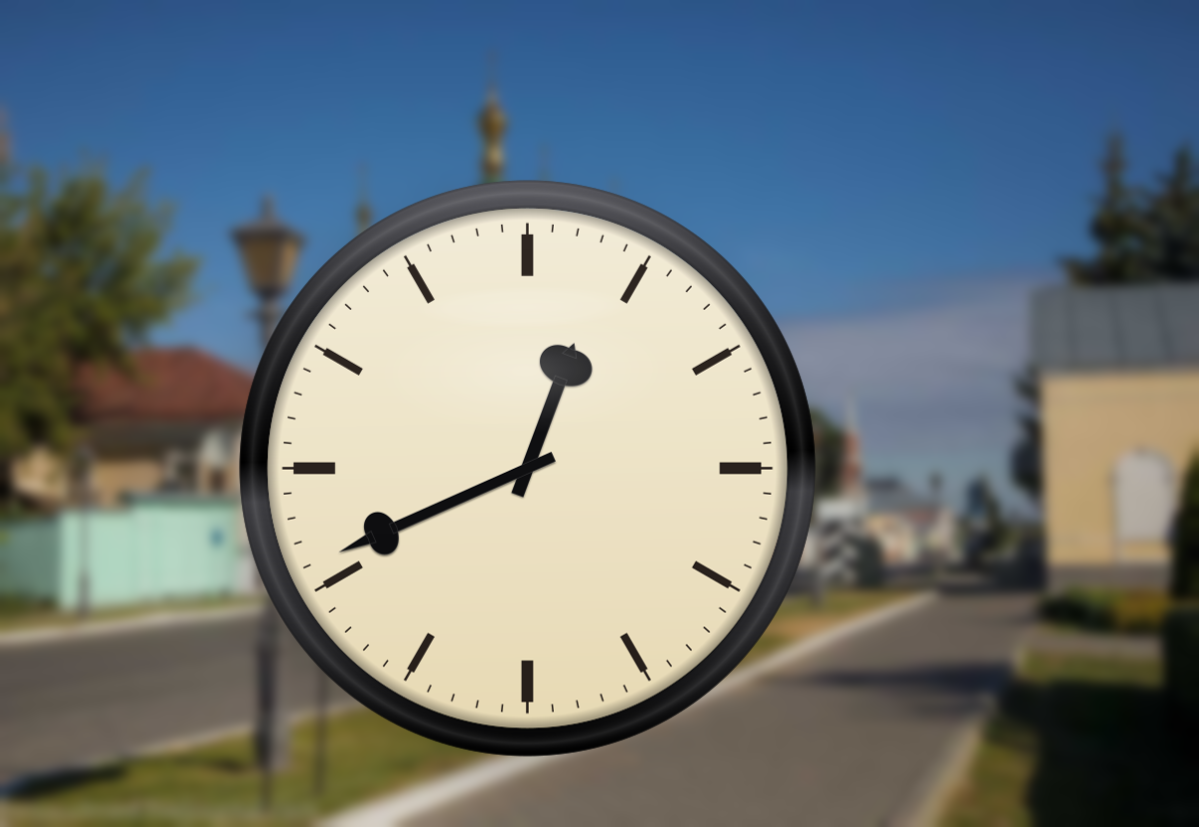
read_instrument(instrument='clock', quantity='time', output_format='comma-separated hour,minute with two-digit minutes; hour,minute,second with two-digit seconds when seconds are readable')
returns 12,41
